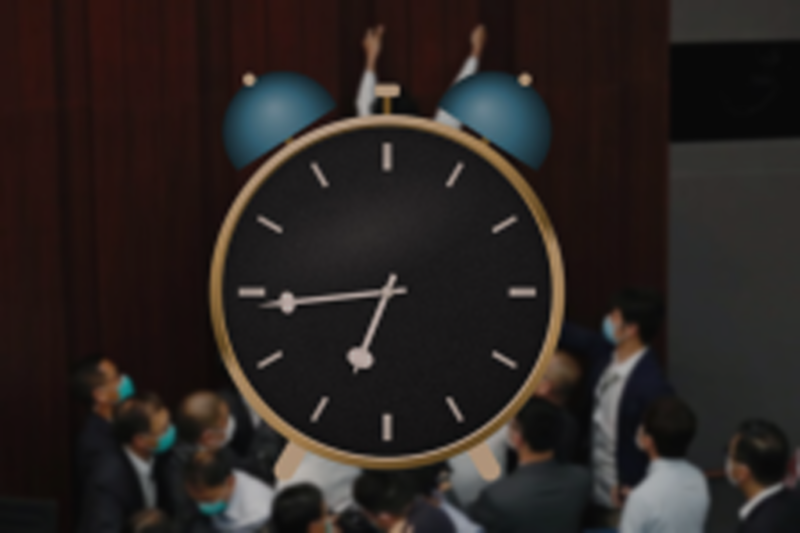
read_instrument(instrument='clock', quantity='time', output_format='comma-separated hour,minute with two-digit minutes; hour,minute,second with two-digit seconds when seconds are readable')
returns 6,44
